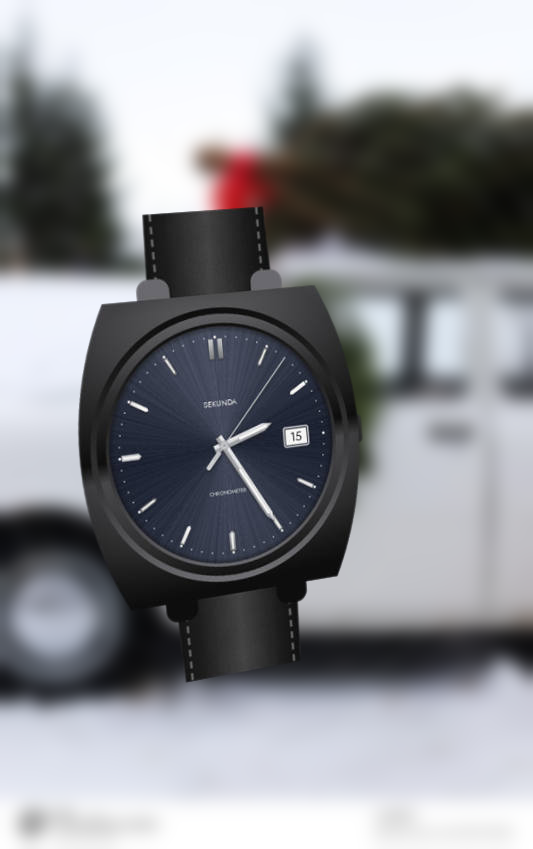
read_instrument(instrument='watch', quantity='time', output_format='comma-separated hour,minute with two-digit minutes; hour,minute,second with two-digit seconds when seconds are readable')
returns 2,25,07
